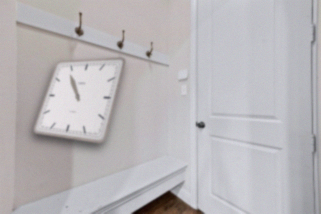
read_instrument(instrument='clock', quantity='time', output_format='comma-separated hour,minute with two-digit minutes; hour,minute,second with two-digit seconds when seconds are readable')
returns 10,54
